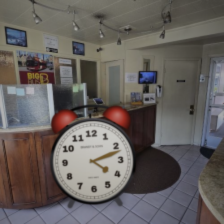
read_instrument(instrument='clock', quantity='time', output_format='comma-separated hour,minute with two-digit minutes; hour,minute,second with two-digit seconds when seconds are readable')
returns 4,12
